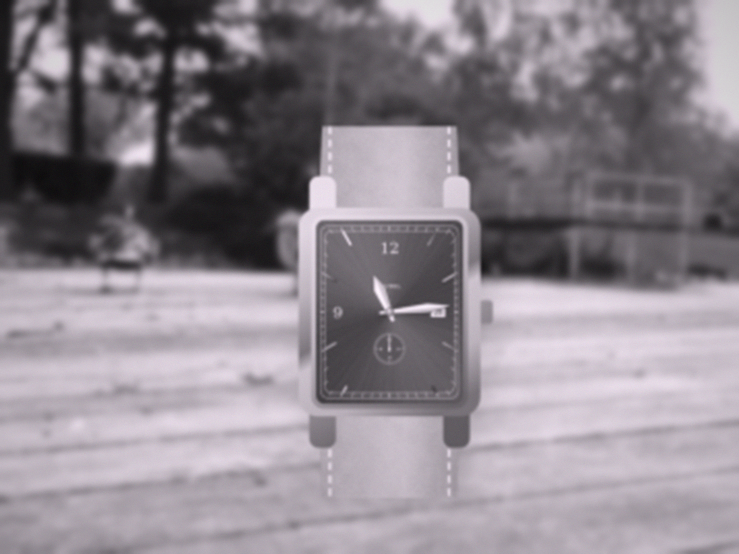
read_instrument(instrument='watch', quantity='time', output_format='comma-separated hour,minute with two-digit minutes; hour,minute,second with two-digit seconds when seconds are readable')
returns 11,14
